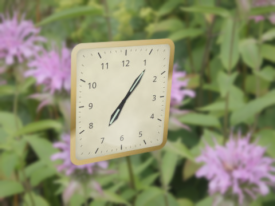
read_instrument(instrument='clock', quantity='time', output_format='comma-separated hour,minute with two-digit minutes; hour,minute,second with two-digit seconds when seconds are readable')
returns 7,06
